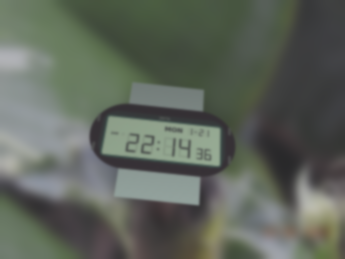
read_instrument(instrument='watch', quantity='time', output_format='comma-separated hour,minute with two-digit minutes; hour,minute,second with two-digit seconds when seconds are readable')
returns 22,14
